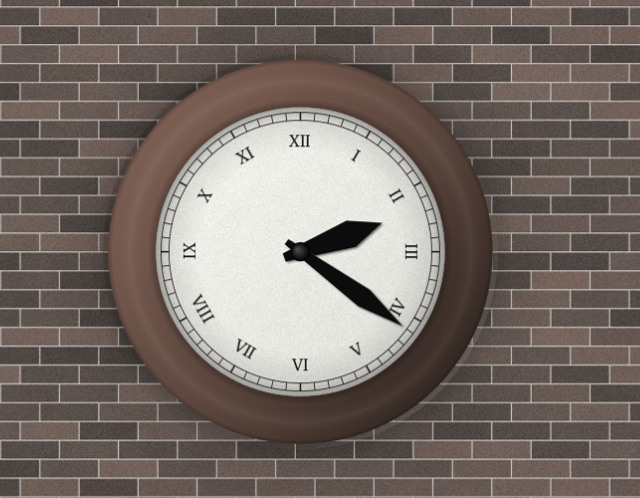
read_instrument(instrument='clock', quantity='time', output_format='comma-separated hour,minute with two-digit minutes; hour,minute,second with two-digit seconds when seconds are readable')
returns 2,21
